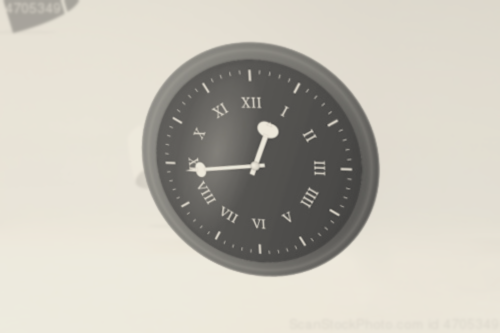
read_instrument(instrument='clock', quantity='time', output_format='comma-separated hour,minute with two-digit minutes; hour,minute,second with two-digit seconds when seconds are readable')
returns 12,44
